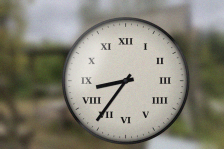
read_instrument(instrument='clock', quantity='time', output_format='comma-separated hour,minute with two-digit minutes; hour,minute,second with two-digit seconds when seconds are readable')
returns 8,36
